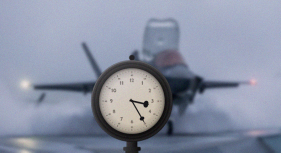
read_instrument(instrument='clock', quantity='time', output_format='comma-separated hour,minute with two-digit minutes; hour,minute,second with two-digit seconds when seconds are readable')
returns 3,25
